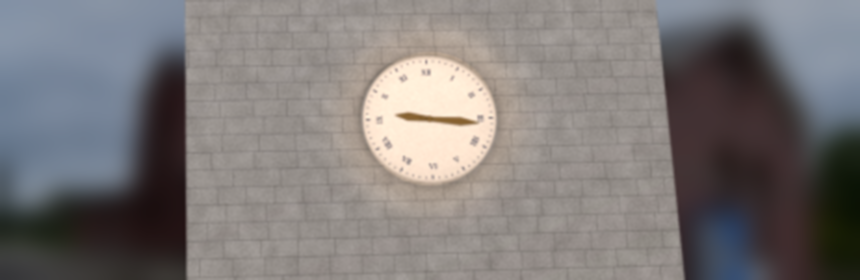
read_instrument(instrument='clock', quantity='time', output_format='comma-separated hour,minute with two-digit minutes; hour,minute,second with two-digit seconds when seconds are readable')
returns 9,16
